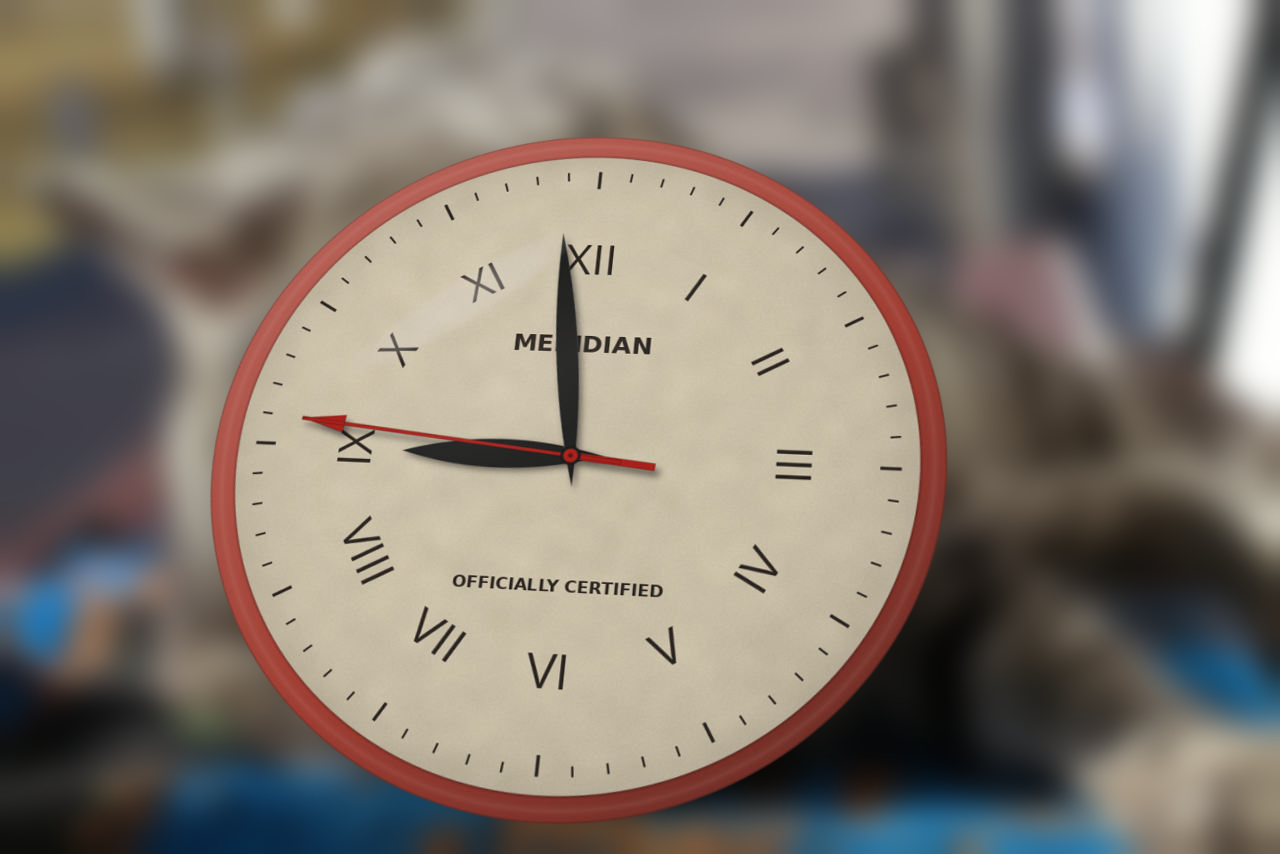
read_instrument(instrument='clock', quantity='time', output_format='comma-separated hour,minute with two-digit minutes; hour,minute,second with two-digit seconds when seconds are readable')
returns 8,58,46
